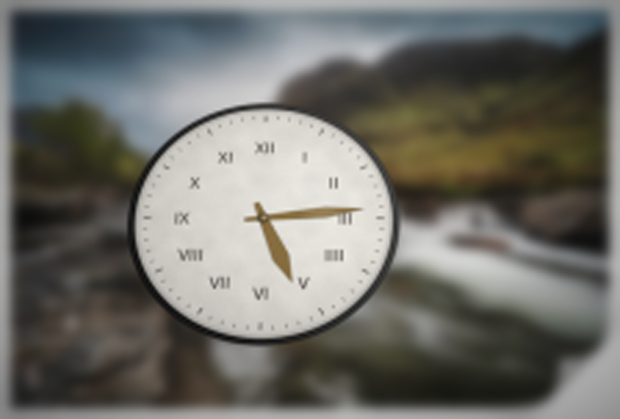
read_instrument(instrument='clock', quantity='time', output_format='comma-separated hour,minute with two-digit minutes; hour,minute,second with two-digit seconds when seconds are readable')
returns 5,14
